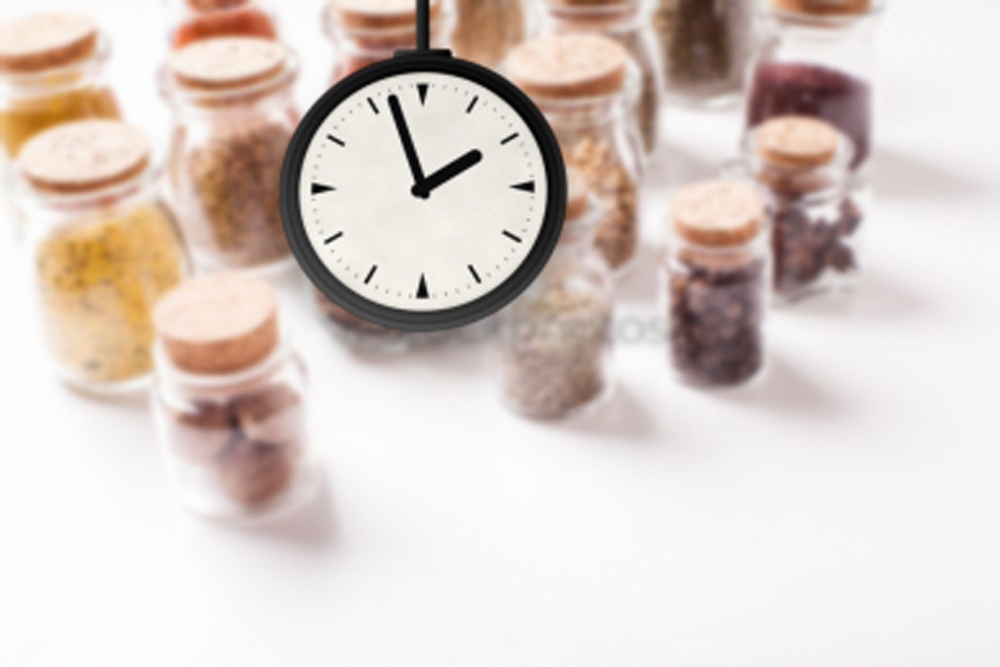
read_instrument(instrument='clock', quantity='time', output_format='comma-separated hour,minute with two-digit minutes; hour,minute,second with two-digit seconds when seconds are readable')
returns 1,57
